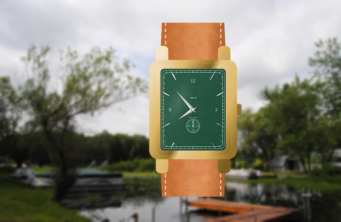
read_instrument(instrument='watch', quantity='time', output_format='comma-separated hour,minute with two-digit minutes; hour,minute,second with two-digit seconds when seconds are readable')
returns 7,53
